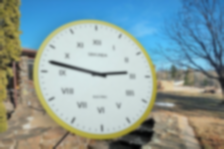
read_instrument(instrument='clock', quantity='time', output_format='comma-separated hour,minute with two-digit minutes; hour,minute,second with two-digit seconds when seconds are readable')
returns 2,47
